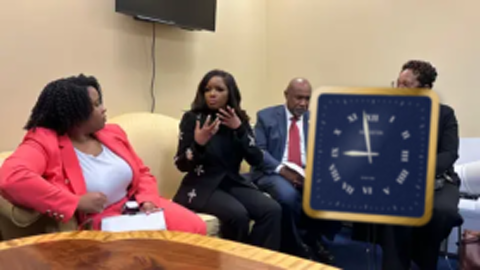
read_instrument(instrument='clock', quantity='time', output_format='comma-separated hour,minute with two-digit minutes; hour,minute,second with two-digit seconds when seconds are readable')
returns 8,58
